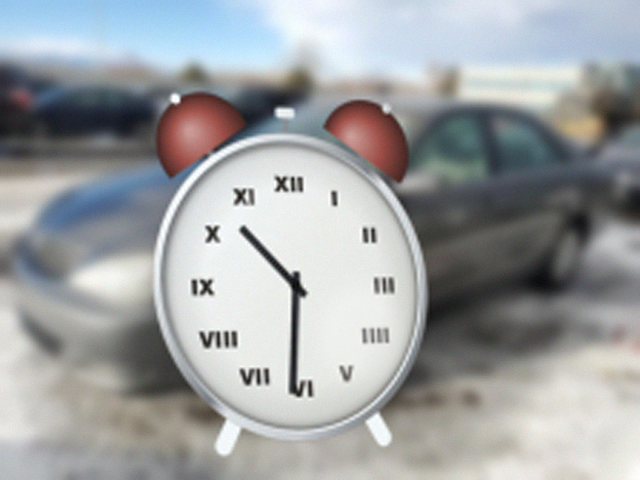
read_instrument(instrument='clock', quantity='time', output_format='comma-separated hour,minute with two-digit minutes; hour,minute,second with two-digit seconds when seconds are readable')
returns 10,31
